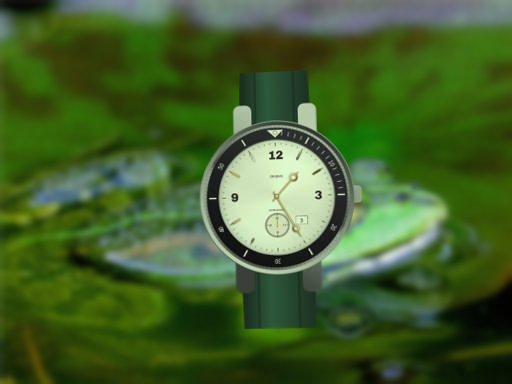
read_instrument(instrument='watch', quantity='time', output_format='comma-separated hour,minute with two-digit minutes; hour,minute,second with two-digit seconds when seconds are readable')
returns 1,25
